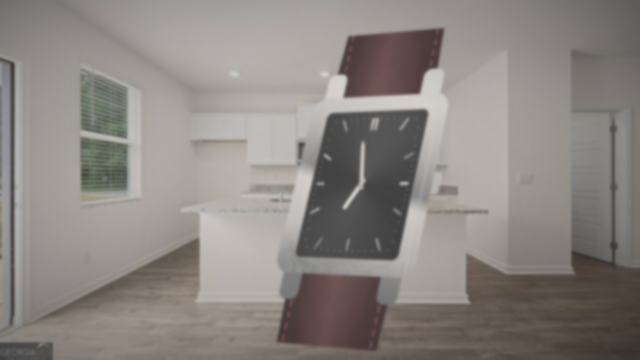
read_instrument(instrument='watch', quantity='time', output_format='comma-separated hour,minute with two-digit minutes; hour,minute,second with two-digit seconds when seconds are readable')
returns 6,58
